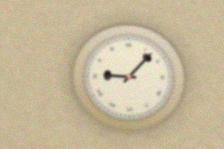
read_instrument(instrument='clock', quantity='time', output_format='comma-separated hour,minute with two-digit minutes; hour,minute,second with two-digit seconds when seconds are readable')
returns 9,07
